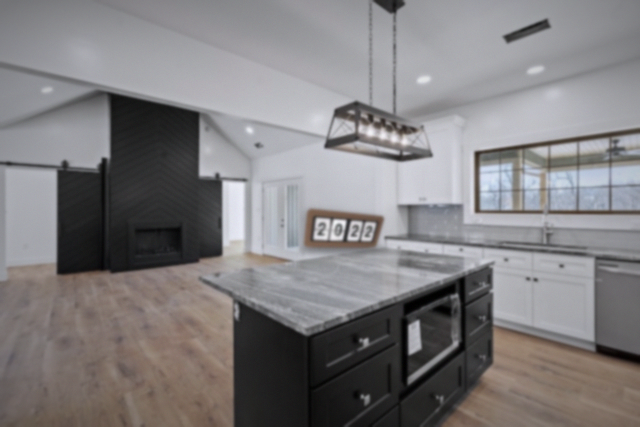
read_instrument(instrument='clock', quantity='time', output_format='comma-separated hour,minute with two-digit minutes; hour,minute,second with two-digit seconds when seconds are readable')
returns 20,22
